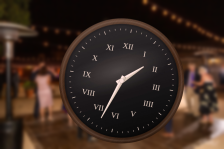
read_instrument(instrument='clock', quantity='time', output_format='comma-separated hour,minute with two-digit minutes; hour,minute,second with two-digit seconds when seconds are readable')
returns 1,33
